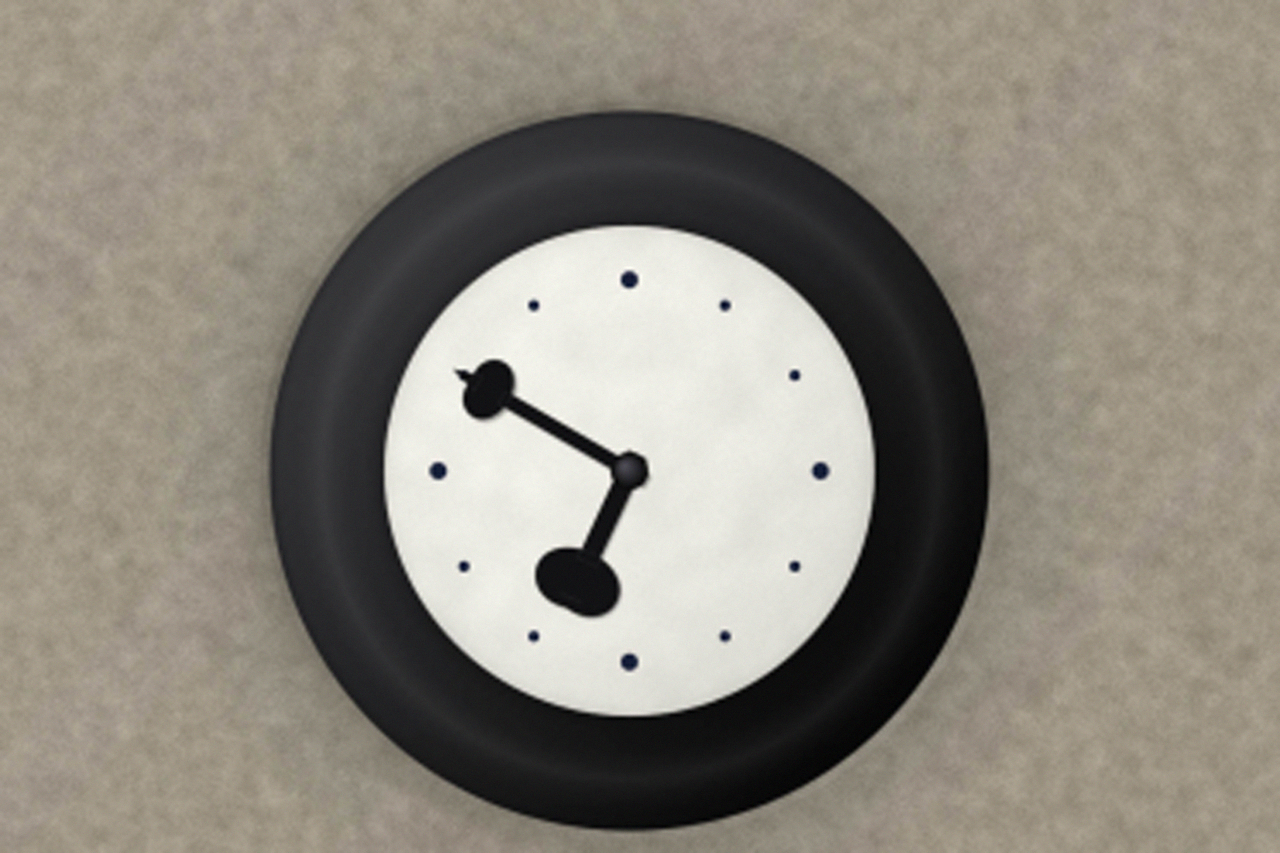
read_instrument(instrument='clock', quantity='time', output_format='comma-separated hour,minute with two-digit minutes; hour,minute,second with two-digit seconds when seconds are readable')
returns 6,50
